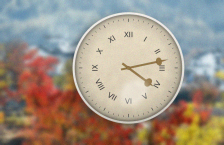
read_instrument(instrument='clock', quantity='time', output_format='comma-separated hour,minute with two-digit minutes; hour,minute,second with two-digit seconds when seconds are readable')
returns 4,13
